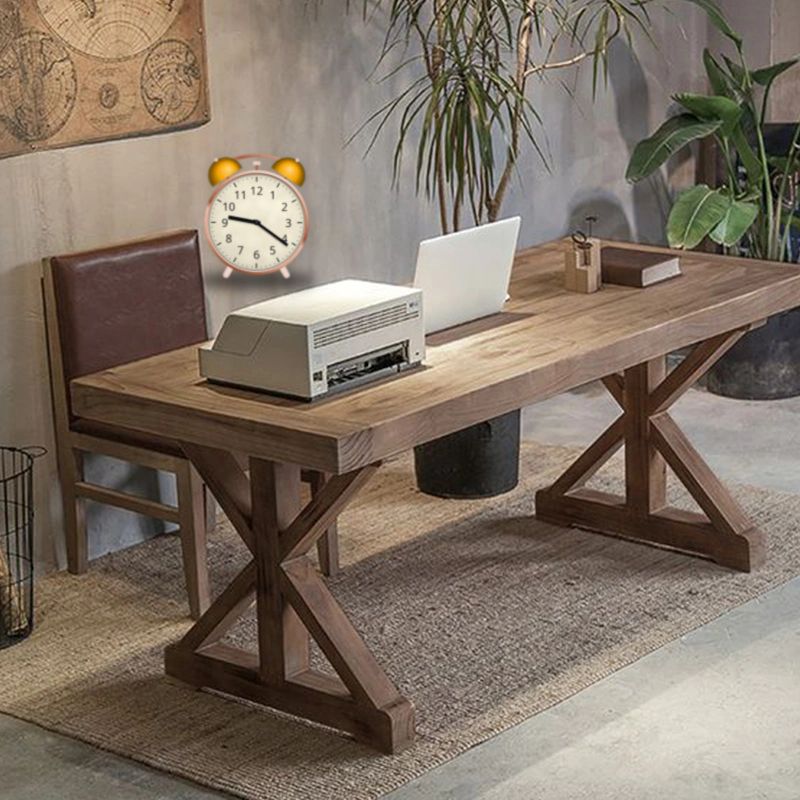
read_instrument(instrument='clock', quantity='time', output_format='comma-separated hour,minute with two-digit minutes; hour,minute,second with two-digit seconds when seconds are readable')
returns 9,21
